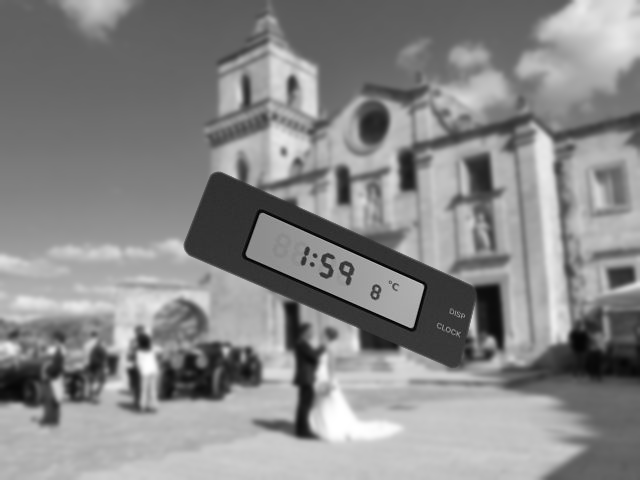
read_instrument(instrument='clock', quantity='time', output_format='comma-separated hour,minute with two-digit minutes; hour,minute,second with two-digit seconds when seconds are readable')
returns 1,59
